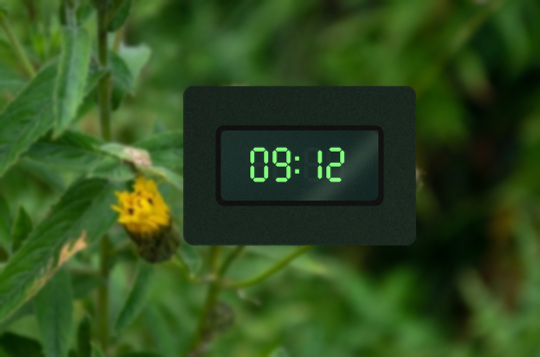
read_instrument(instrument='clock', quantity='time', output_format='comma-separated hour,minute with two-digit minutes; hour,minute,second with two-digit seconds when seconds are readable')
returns 9,12
